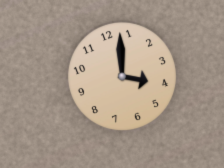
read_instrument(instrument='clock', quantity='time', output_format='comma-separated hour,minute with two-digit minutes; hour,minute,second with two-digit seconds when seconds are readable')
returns 4,03
